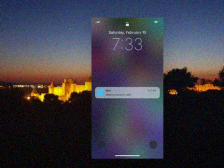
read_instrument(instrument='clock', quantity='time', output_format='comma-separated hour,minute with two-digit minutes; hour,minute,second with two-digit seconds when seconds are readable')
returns 7,33
